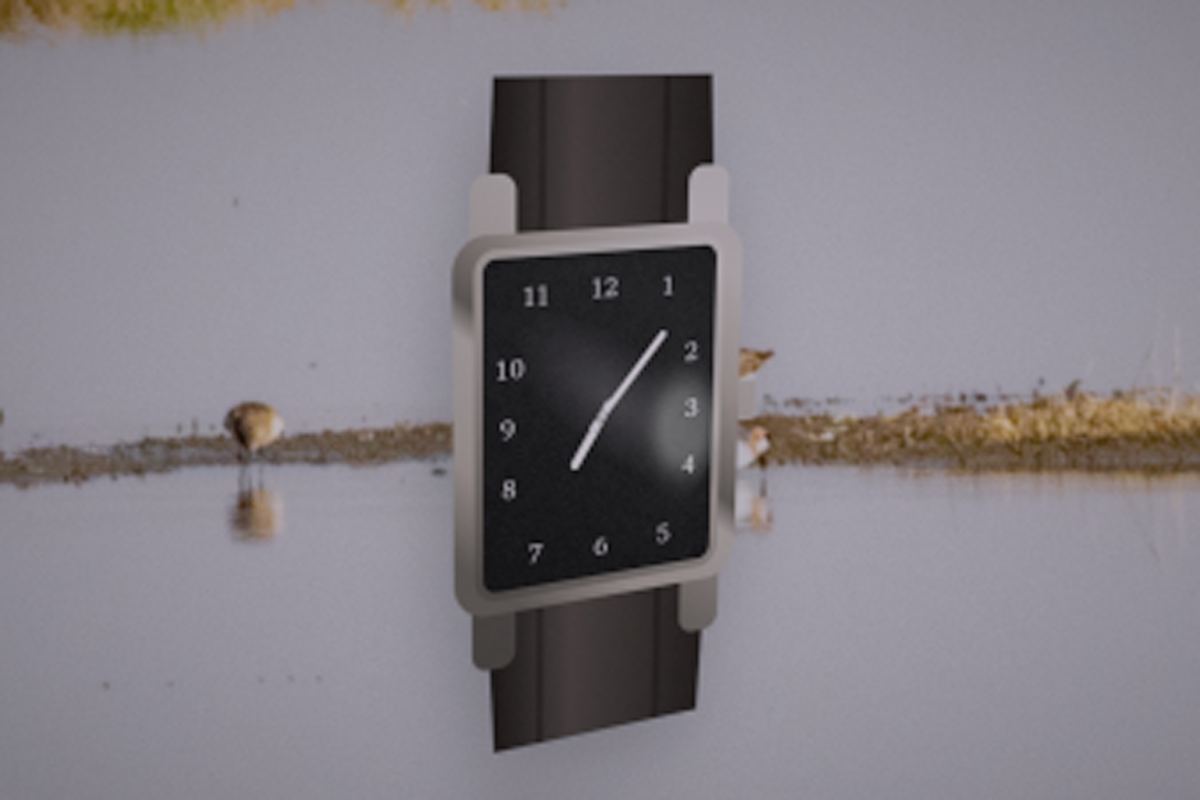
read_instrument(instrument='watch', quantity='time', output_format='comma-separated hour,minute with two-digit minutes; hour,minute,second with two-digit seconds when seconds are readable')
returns 7,07
